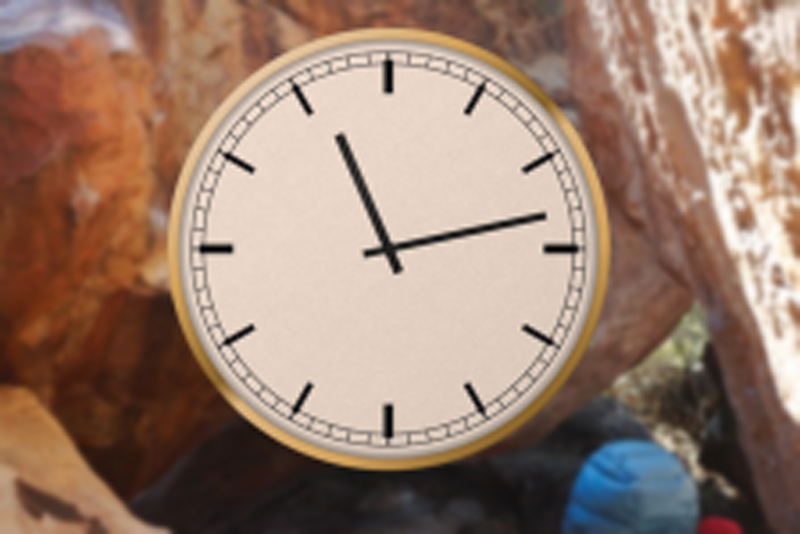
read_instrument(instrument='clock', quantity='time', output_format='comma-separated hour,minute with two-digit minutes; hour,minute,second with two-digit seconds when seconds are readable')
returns 11,13
